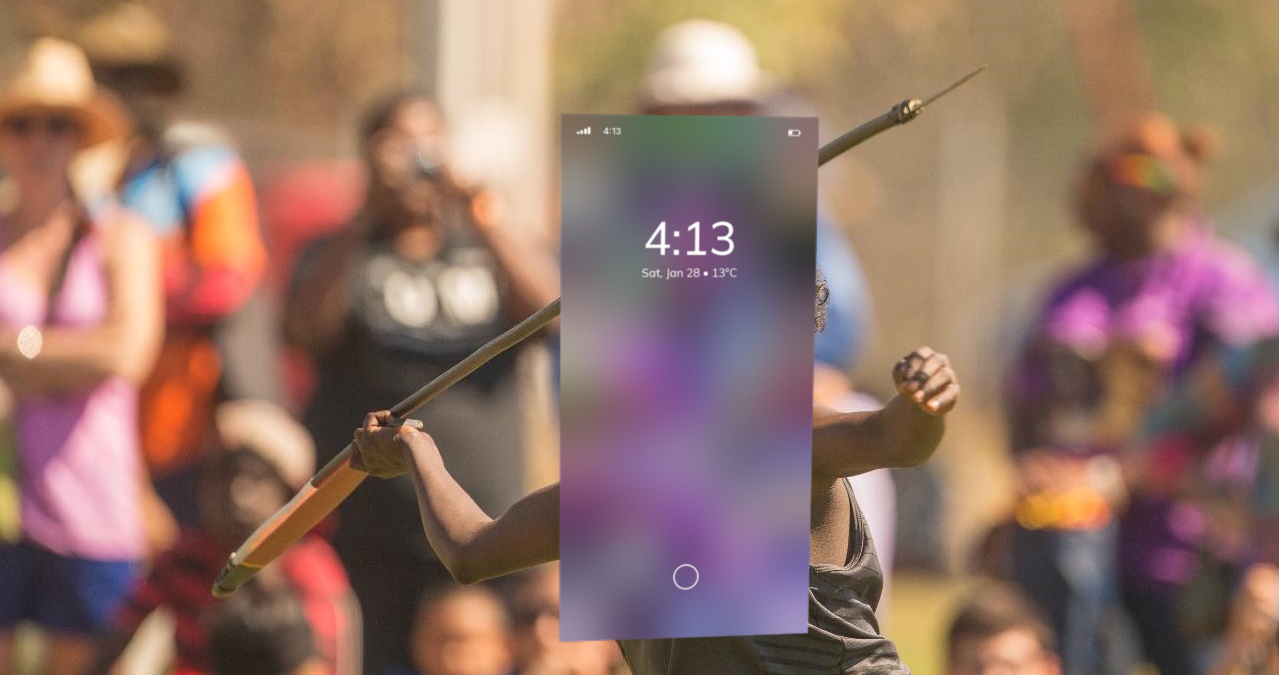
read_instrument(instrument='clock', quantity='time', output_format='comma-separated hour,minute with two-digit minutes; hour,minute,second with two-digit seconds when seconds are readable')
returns 4,13
